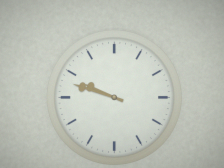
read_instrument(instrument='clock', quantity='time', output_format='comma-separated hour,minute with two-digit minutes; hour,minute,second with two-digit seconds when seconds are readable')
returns 9,48
